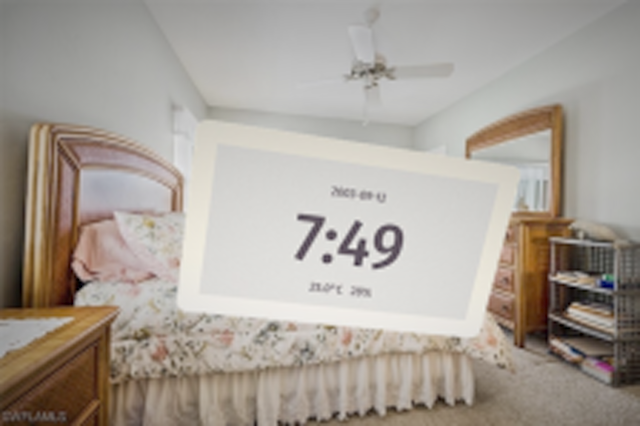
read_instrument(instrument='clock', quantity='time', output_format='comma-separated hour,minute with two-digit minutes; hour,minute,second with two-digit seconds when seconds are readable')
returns 7,49
